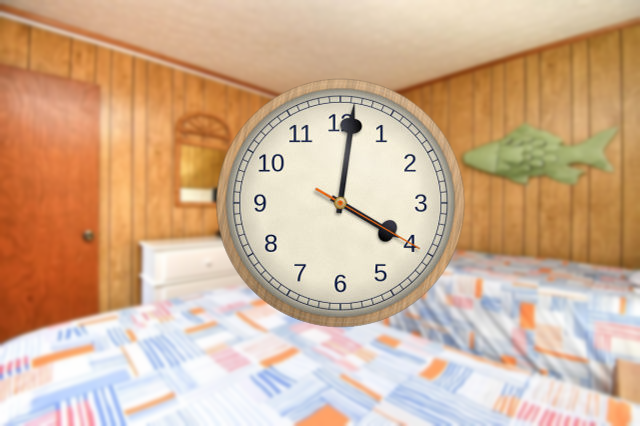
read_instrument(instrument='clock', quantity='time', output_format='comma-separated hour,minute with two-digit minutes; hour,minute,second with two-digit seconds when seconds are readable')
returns 4,01,20
